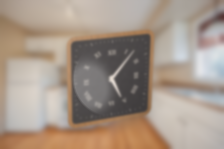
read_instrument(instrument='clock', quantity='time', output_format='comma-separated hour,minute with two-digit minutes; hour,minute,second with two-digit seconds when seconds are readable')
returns 5,07
